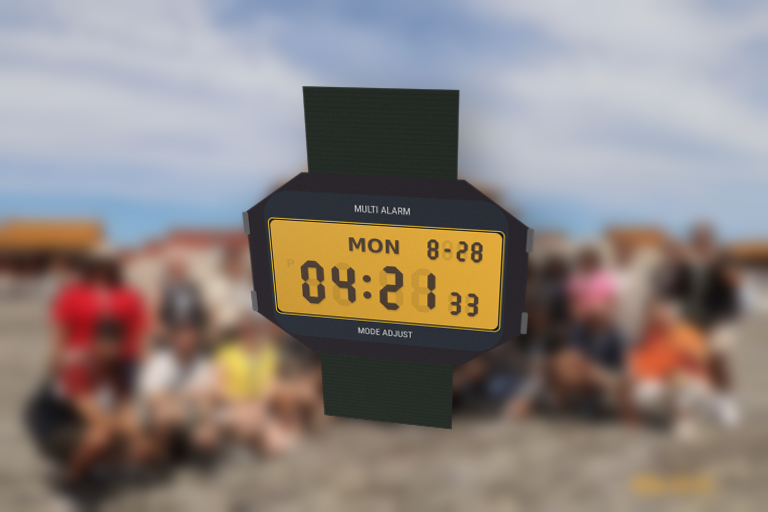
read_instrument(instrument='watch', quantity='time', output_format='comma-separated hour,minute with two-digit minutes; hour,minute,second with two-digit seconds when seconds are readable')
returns 4,21,33
